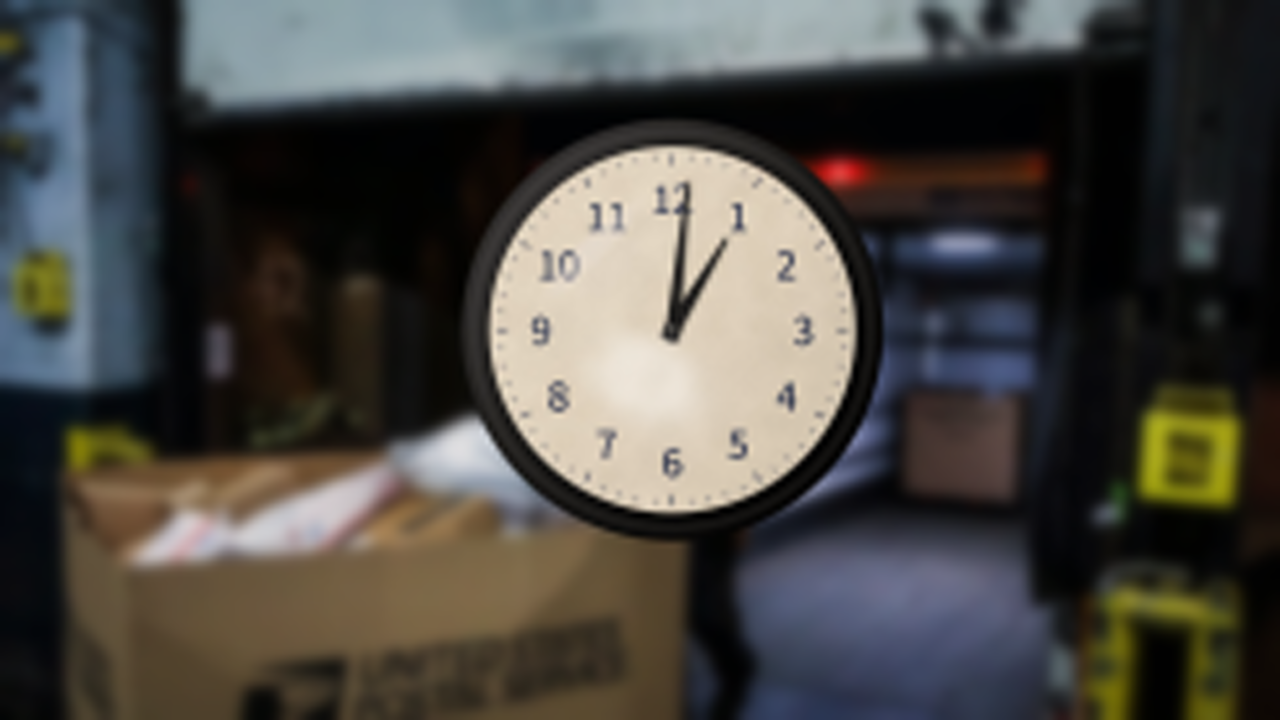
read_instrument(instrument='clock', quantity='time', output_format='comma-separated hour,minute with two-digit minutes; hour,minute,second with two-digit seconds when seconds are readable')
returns 1,01
